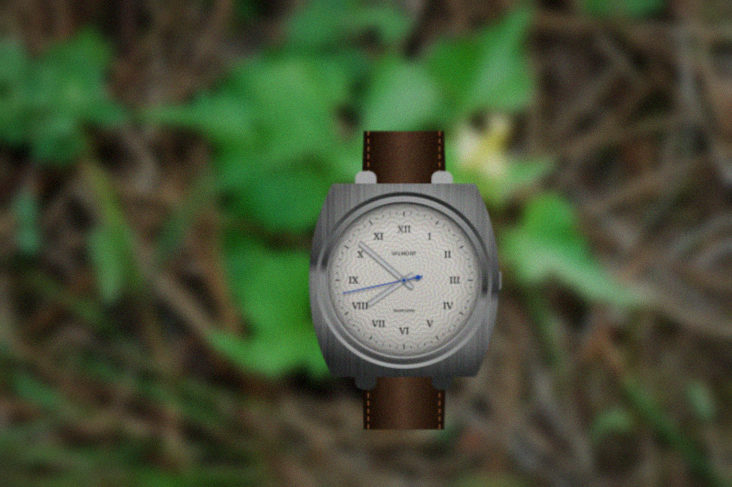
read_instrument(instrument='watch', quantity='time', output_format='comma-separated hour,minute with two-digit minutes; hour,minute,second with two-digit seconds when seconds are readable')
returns 7,51,43
